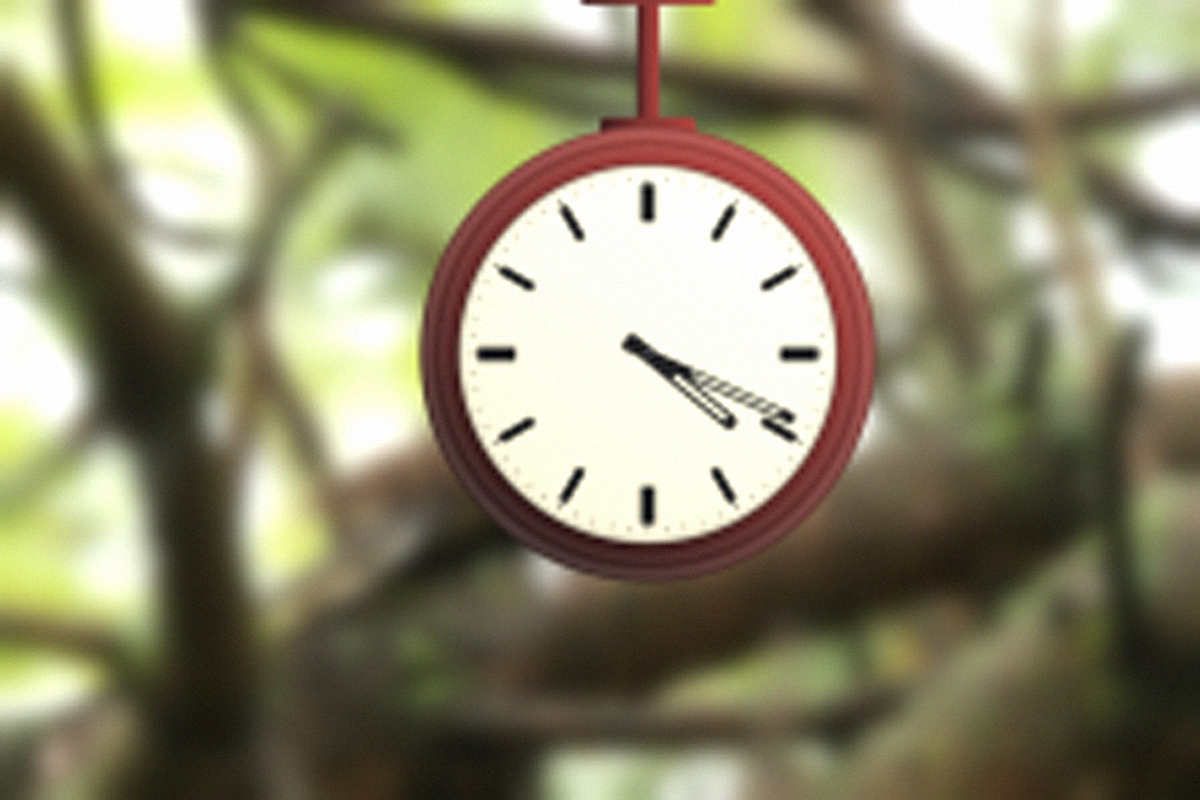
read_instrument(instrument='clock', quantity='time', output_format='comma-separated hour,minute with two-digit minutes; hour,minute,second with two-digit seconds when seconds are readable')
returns 4,19
